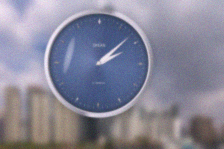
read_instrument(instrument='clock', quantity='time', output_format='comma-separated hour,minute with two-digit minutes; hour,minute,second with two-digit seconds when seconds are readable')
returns 2,08
